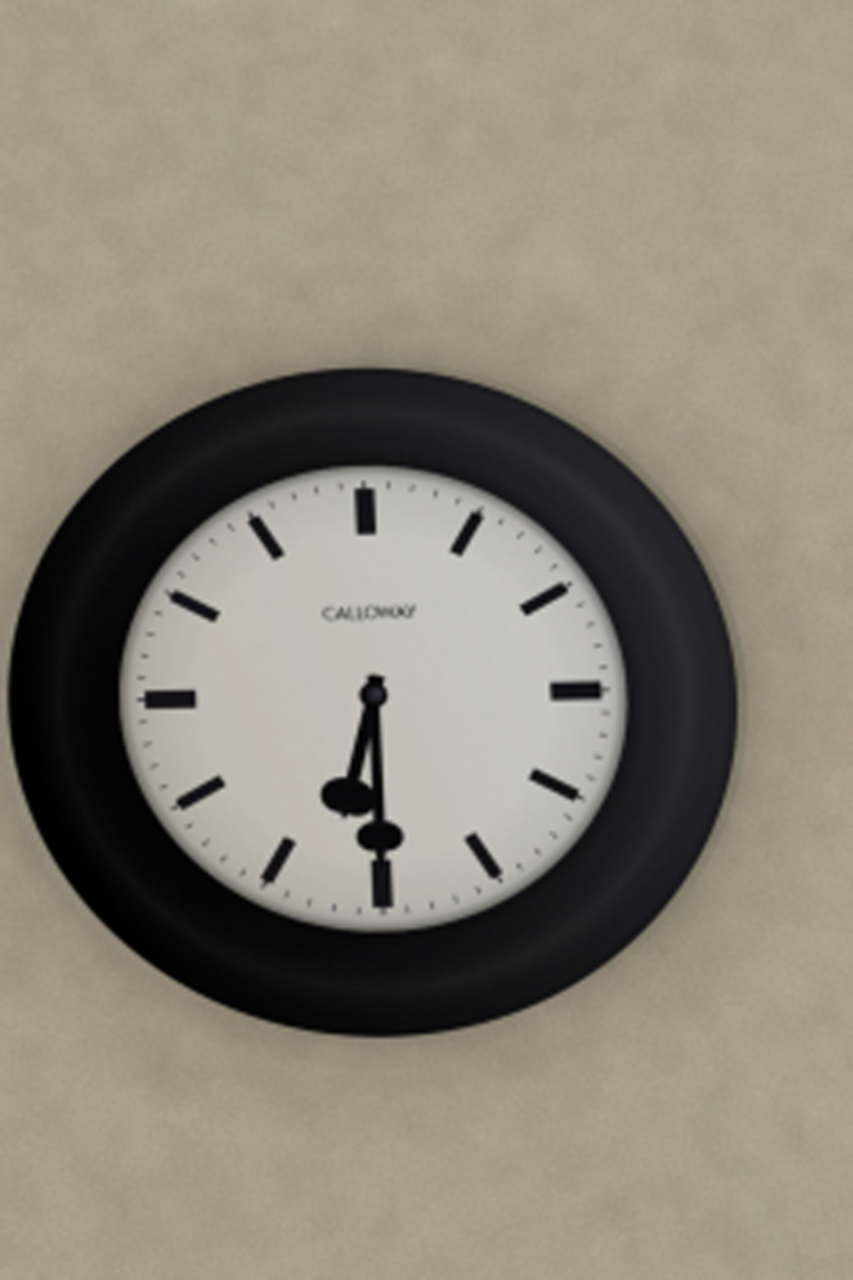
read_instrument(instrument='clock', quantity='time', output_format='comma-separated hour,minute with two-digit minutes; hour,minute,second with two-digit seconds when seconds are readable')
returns 6,30
